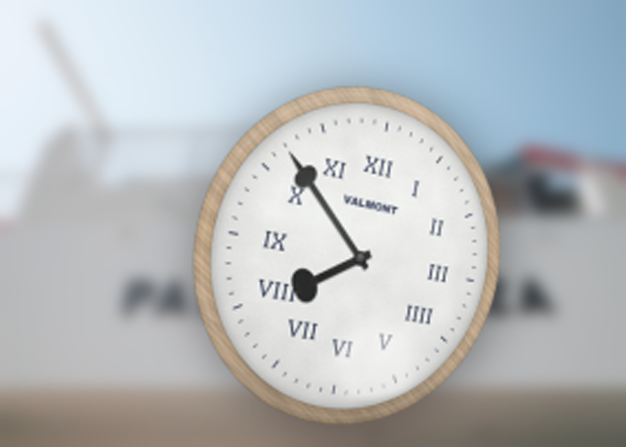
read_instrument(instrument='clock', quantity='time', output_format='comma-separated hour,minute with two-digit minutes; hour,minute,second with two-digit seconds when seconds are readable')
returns 7,52
